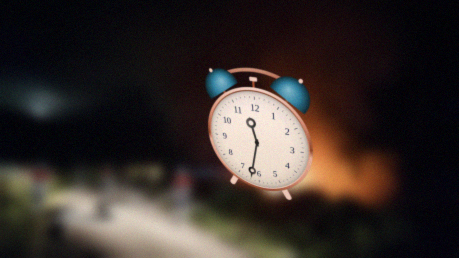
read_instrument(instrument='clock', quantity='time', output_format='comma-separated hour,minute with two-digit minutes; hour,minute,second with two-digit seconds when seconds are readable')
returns 11,32
